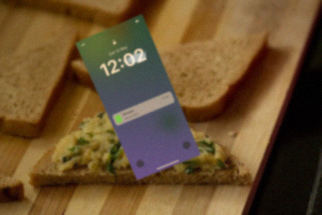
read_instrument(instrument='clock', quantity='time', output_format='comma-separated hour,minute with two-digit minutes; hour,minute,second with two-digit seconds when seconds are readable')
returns 12,02
